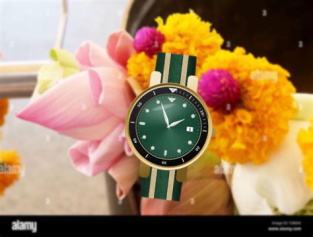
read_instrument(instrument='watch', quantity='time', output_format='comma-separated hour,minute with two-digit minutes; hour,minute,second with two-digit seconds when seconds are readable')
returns 1,56
